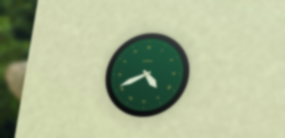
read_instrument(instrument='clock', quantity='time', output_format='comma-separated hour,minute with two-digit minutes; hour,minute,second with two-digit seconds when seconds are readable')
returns 4,41
